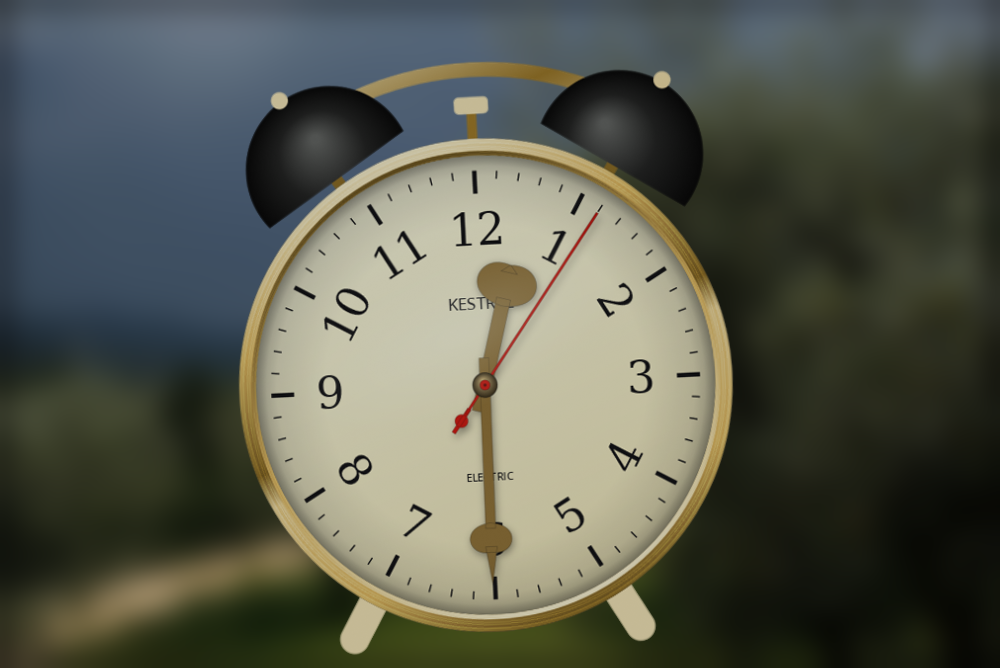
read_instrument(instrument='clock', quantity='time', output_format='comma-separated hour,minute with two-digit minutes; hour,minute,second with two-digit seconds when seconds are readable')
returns 12,30,06
